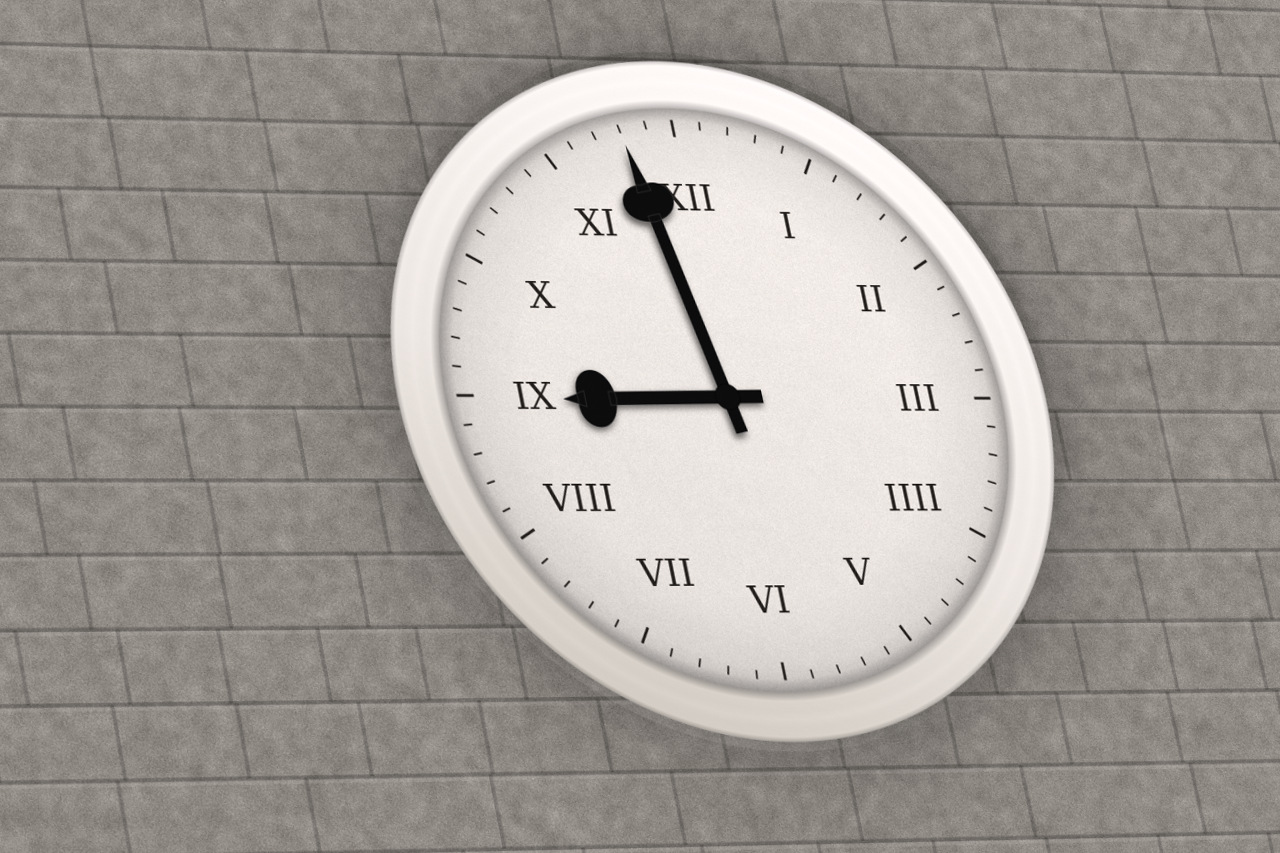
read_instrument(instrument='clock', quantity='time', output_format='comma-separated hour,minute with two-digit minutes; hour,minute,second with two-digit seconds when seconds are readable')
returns 8,58
